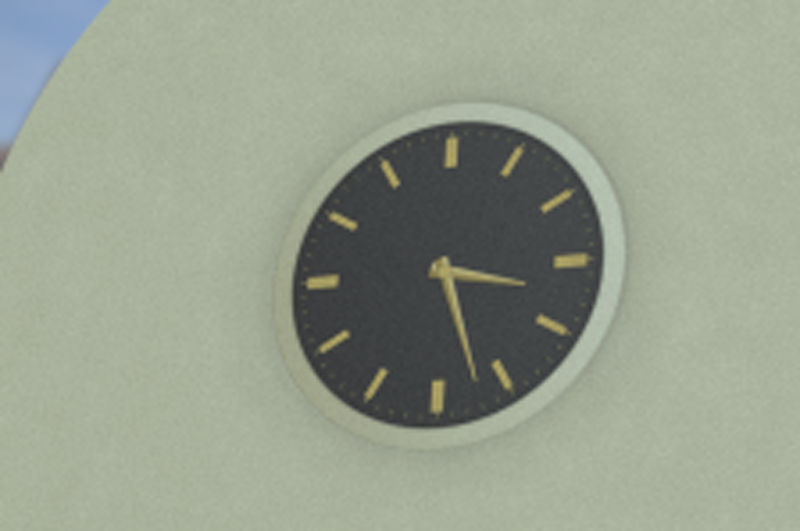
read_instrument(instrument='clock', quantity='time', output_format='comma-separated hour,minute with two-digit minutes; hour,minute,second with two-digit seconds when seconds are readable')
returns 3,27
